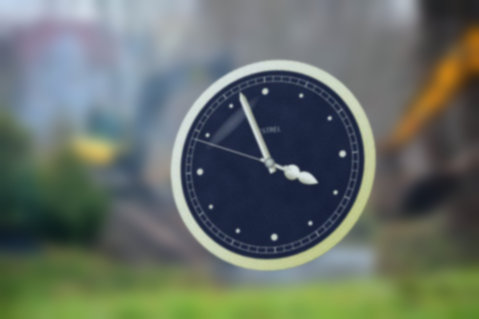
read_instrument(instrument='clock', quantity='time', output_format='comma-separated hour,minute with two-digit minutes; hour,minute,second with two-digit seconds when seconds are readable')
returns 3,56,49
